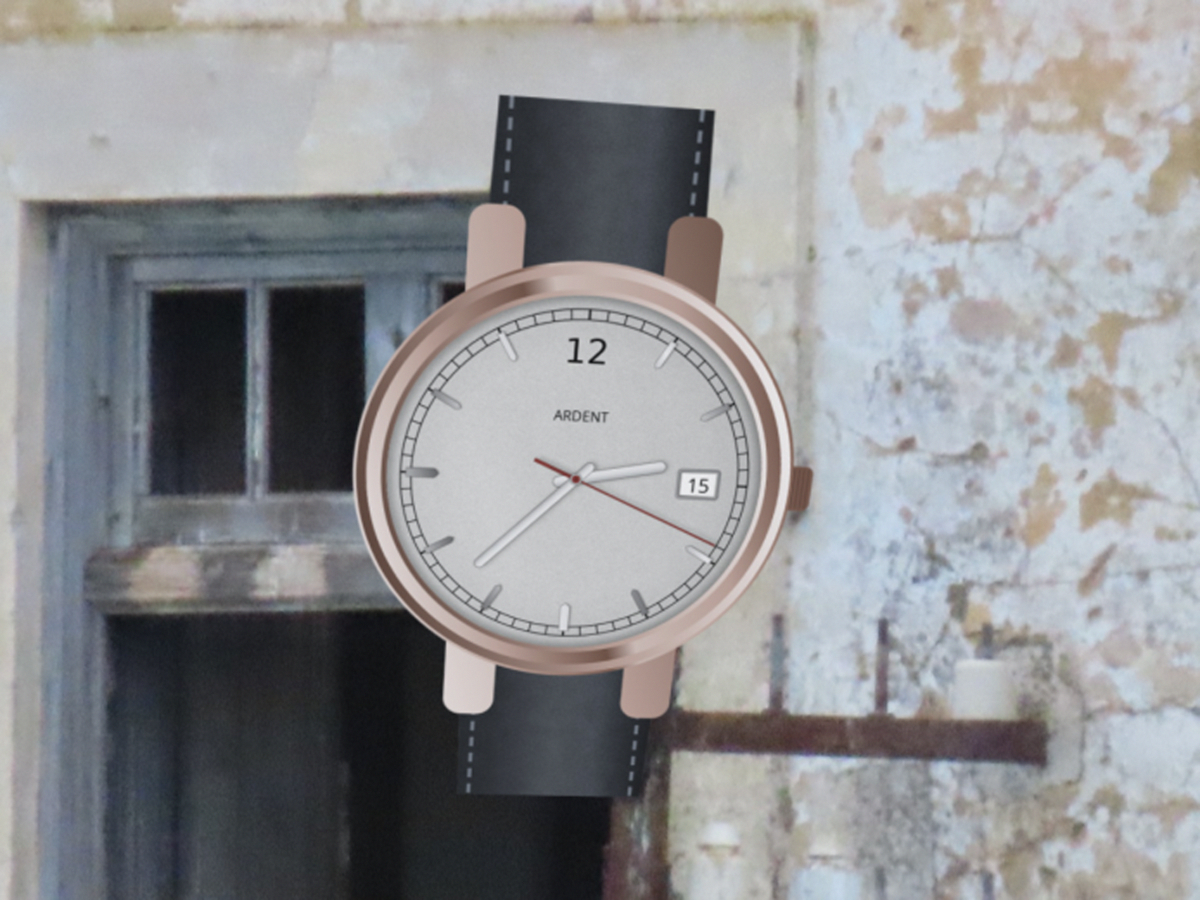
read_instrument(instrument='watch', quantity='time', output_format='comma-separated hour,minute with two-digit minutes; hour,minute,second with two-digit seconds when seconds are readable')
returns 2,37,19
